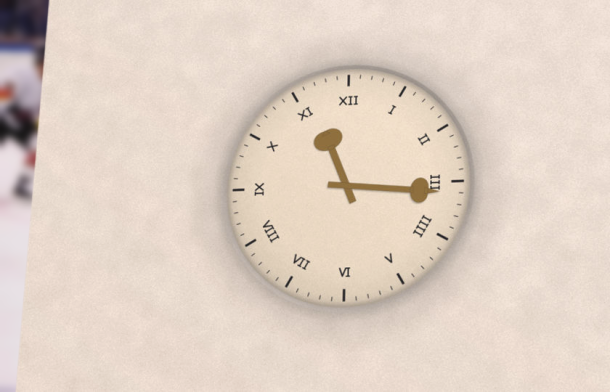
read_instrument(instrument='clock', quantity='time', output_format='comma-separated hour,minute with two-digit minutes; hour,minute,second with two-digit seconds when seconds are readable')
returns 11,16
